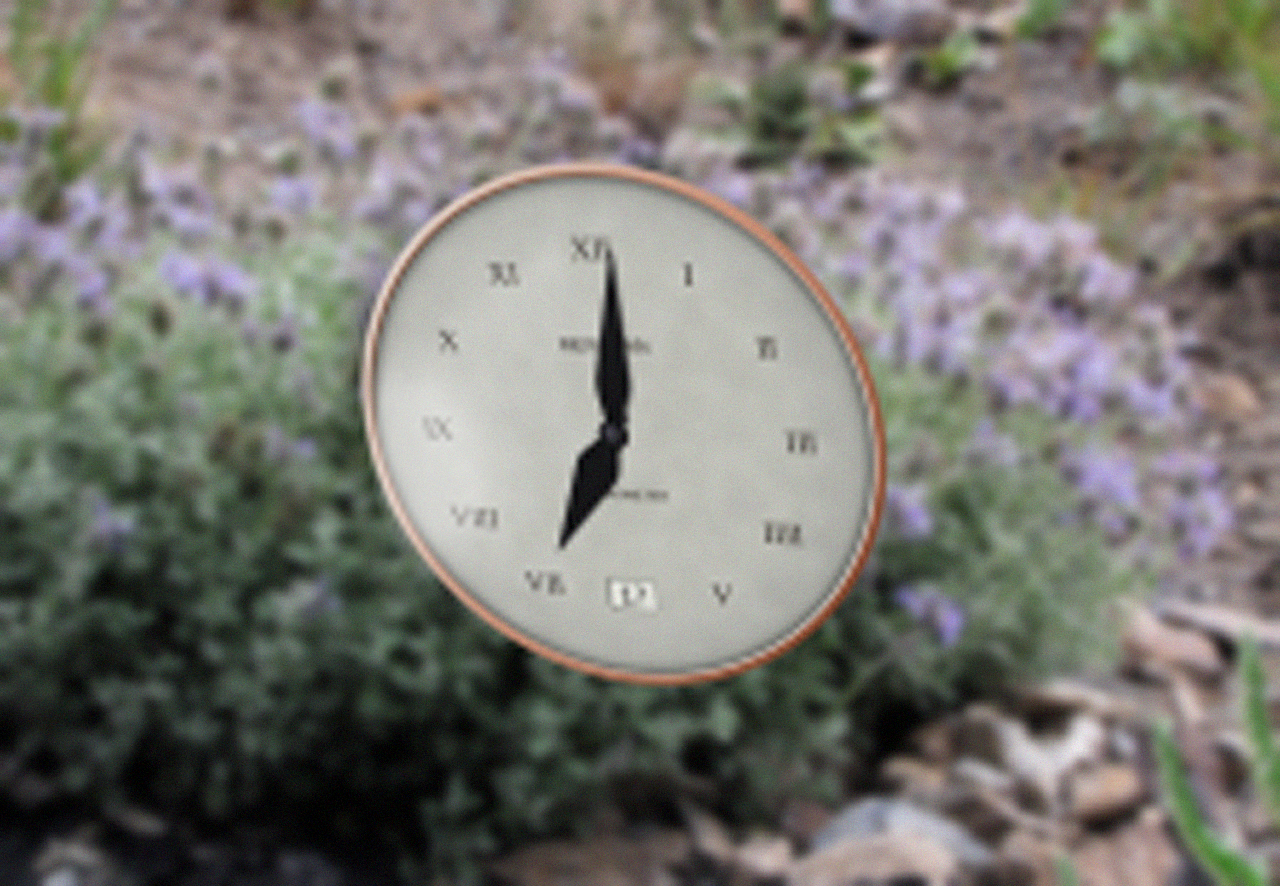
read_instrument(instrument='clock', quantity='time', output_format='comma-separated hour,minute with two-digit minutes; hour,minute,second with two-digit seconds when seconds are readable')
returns 7,01
